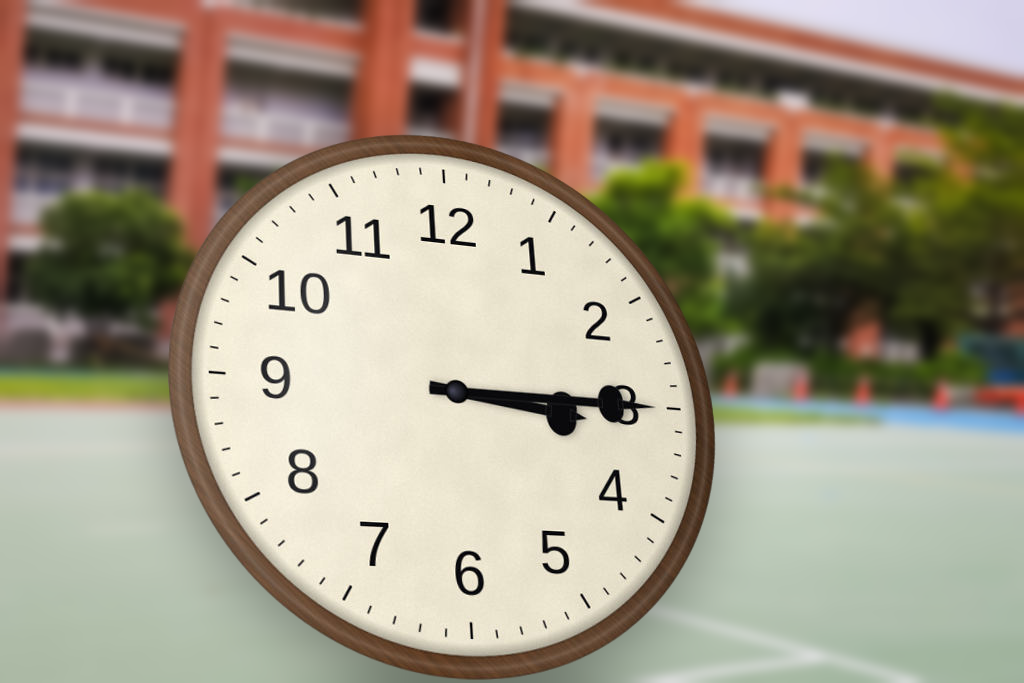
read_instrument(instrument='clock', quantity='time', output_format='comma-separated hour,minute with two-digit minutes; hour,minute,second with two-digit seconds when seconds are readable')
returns 3,15
